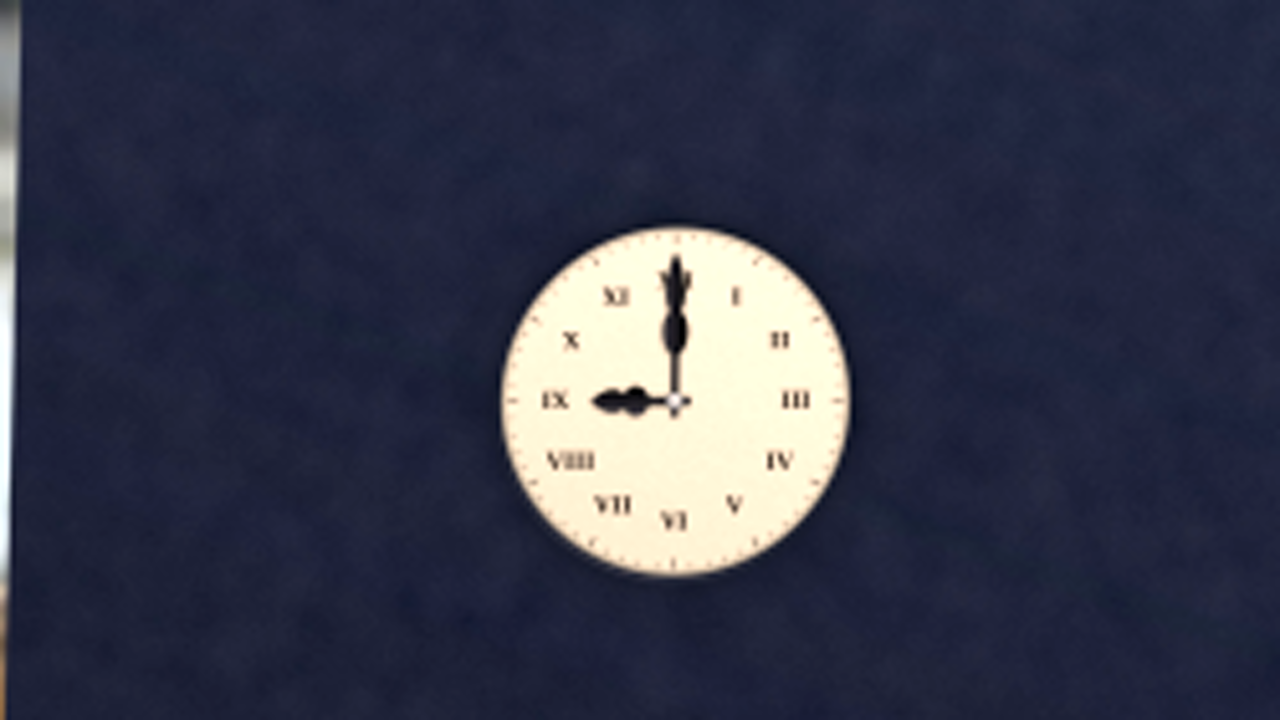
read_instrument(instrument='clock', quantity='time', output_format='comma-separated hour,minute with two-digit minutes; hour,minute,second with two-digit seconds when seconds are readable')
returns 9,00
